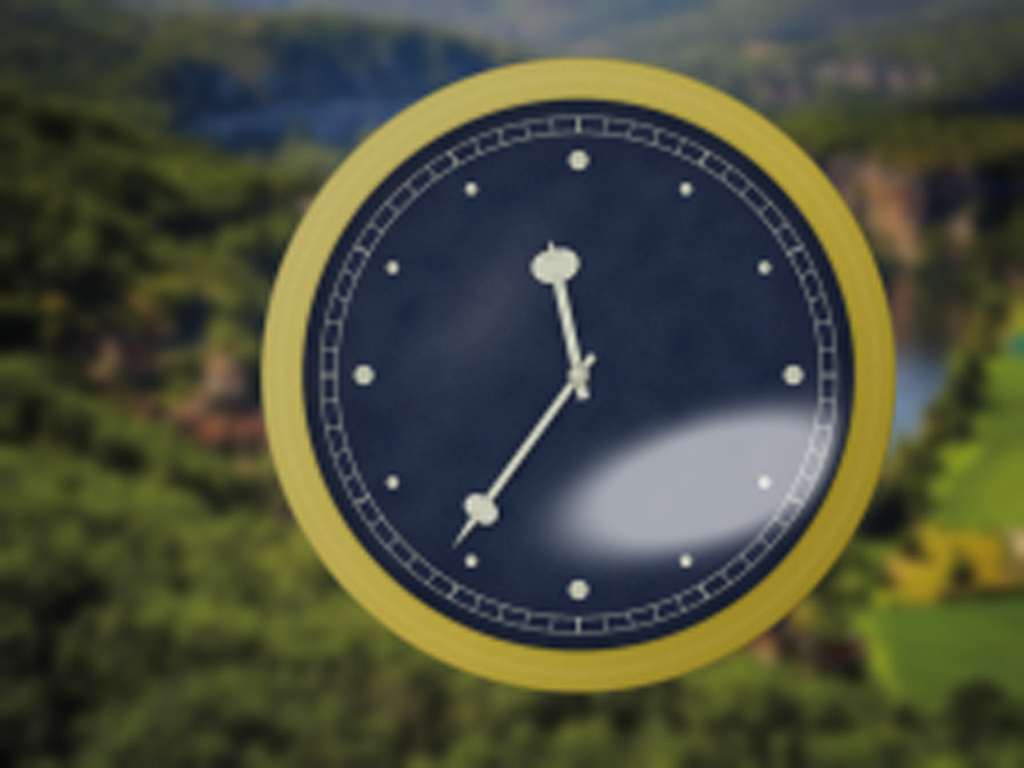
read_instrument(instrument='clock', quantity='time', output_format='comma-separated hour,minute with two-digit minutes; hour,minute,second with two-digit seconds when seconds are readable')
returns 11,36
